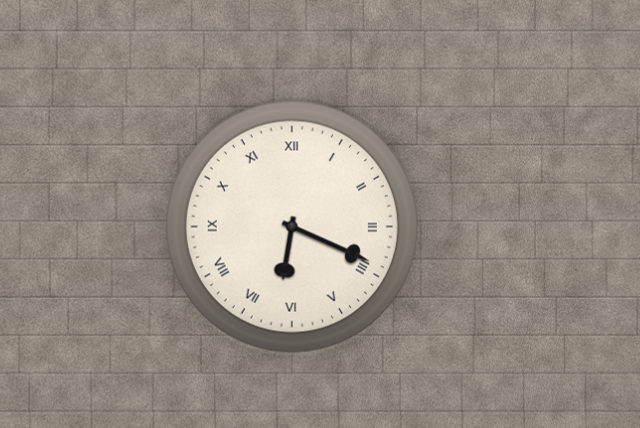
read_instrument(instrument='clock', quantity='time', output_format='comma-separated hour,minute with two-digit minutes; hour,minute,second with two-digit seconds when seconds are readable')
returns 6,19
